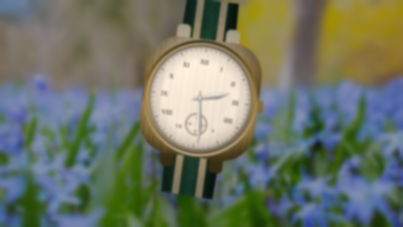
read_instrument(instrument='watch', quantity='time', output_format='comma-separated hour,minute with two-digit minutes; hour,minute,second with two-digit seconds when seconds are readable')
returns 2,29
